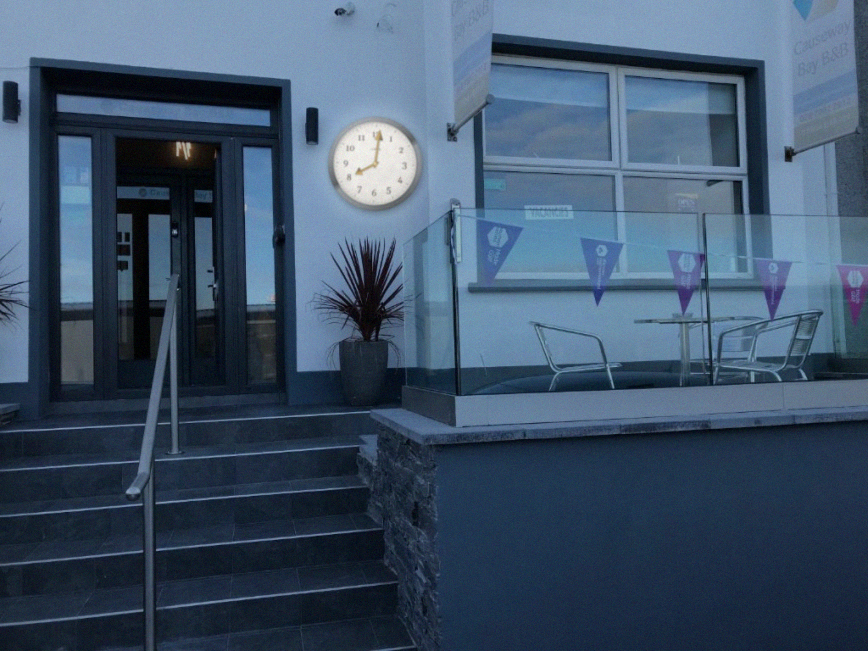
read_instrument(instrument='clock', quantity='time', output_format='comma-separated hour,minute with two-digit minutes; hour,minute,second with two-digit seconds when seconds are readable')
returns 8,01
